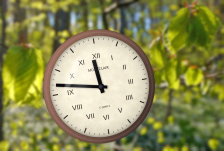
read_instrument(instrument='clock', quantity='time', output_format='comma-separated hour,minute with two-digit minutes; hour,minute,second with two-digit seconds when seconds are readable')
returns 11,47
